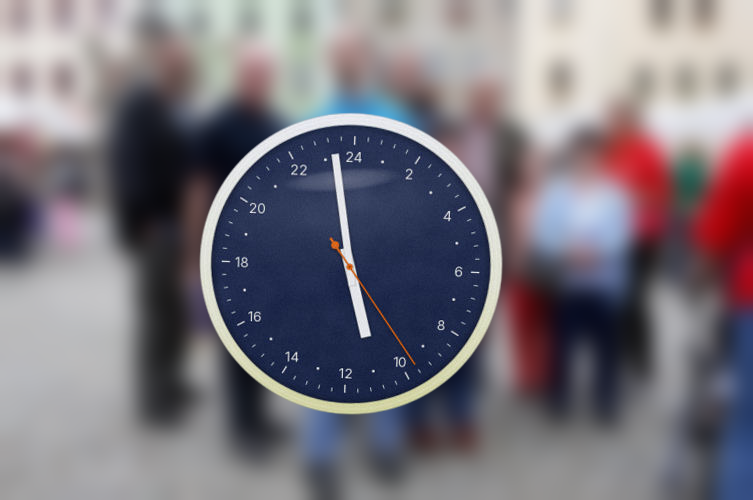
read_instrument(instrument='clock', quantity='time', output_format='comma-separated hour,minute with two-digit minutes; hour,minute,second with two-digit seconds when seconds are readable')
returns 10,58,24
